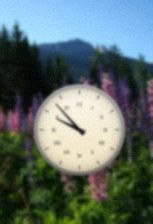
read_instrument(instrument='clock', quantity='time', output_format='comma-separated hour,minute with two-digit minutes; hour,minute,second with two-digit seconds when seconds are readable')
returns 9,53
